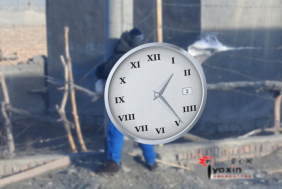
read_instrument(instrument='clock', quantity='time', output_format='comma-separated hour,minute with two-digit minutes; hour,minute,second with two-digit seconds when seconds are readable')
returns 1,24
